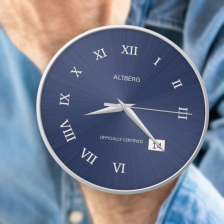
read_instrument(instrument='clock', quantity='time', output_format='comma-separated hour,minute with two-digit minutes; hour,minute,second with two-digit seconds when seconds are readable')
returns 8,22,15
